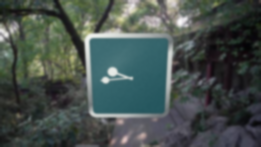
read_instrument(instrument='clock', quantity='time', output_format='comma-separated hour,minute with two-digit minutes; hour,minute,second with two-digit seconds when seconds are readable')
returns 9,44
